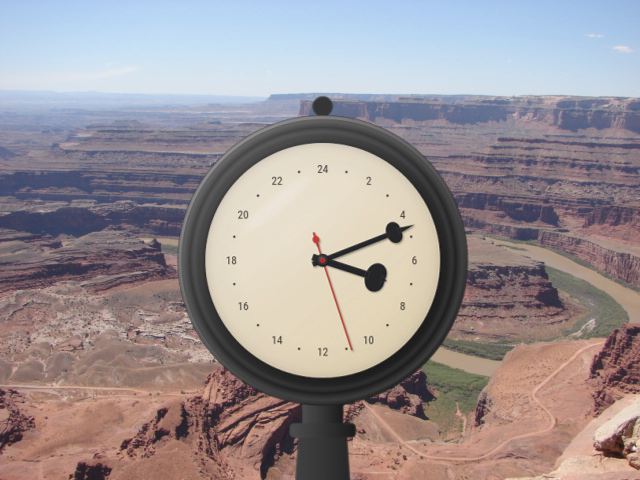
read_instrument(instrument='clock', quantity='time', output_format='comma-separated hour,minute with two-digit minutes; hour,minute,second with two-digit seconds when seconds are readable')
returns 7,11,27
